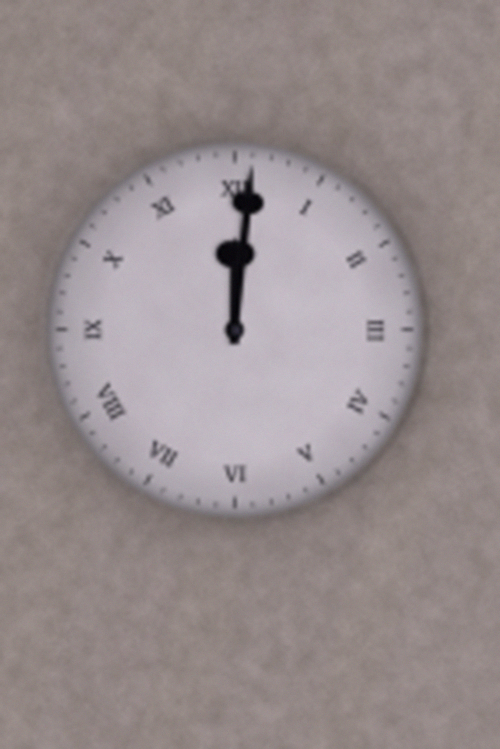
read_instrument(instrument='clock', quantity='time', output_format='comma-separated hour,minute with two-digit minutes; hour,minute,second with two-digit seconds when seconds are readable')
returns 12,01
